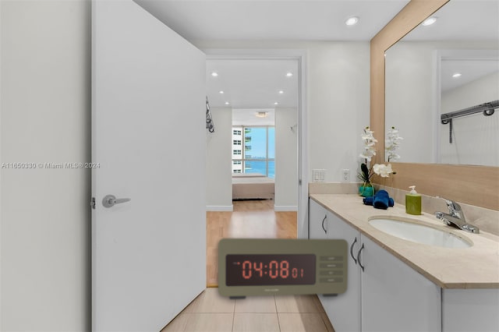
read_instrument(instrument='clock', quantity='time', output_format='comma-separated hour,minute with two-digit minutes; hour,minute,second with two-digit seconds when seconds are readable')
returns 4,08,01
